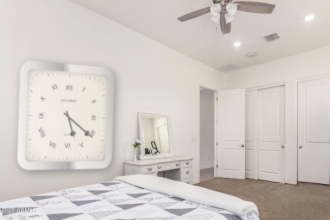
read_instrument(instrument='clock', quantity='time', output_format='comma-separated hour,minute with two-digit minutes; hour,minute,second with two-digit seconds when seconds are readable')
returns 5,21
